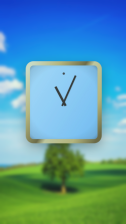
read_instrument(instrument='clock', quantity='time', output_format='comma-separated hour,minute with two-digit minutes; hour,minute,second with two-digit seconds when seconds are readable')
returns 11,04
